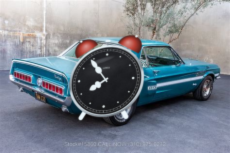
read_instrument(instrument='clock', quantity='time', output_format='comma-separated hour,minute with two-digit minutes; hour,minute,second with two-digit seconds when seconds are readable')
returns 7,54
